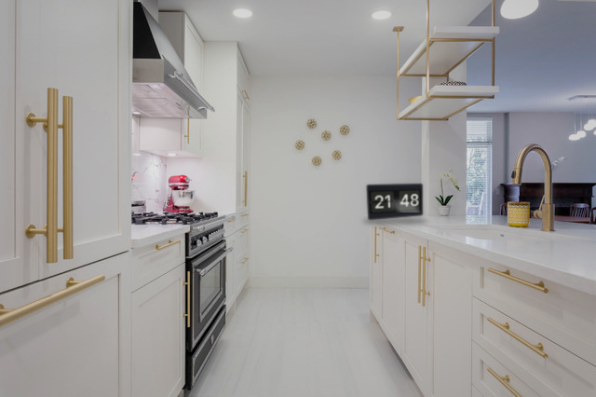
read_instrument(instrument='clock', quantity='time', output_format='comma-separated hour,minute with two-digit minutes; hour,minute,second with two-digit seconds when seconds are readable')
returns 21,48
